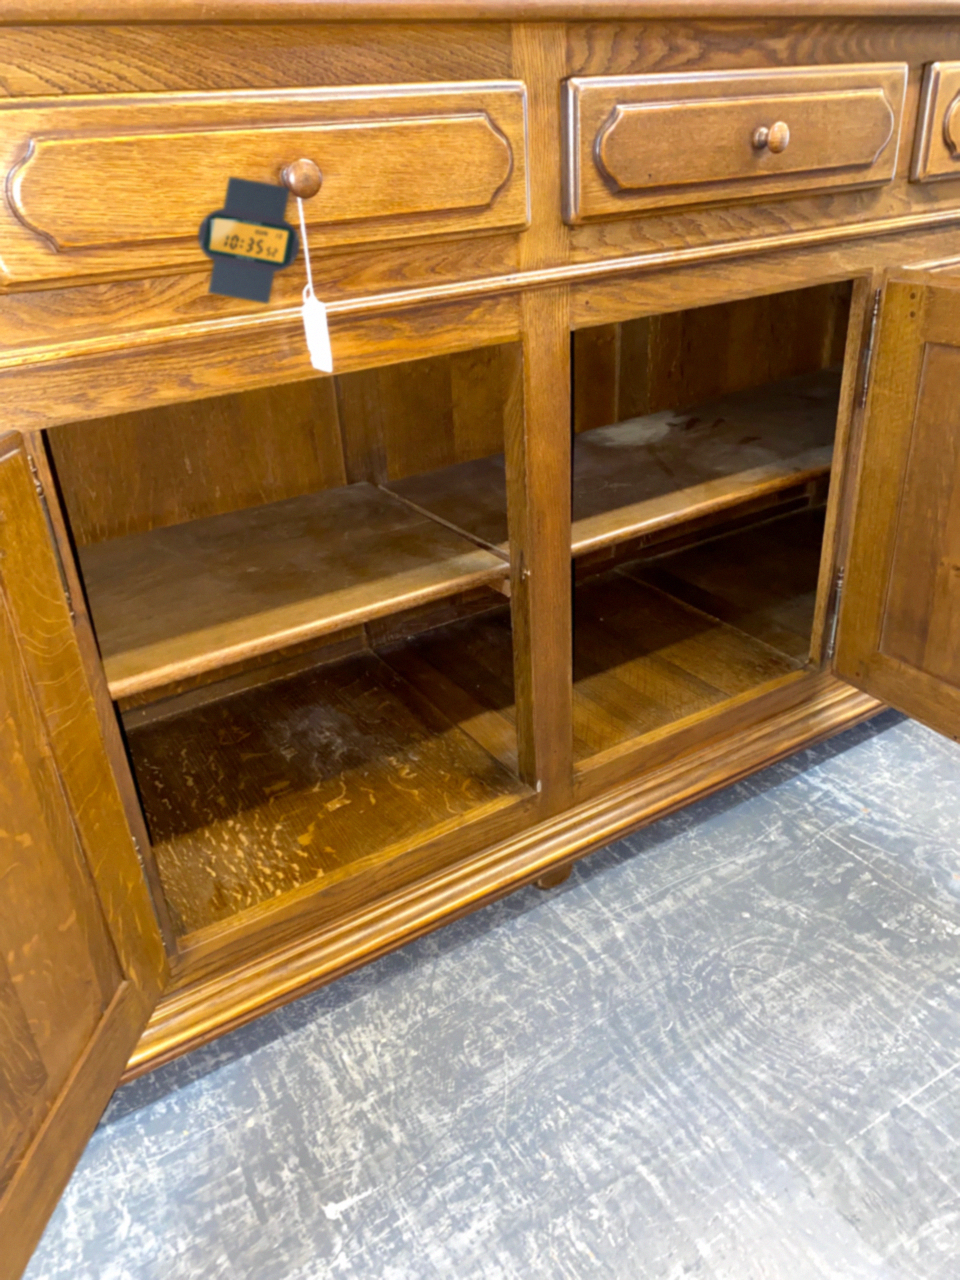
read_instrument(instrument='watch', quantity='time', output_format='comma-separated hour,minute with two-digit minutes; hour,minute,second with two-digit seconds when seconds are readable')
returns 10,35
